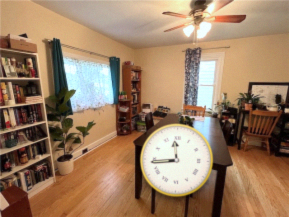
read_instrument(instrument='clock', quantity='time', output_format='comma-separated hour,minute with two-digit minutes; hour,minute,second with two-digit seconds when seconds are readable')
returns 11,44
